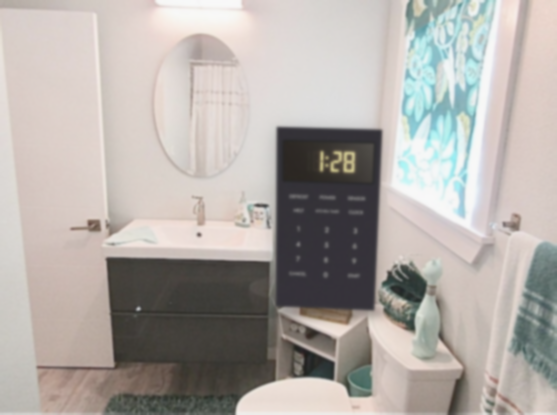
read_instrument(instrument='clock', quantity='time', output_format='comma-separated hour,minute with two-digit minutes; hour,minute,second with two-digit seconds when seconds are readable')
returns 1,28
